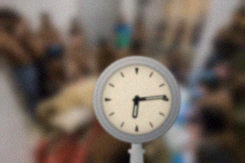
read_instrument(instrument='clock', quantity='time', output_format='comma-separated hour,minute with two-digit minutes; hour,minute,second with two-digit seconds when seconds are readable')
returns 6,14
